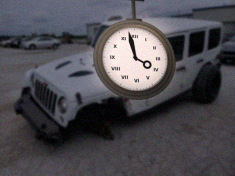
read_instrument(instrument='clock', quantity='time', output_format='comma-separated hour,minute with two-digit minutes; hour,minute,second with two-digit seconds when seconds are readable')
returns 3,58
